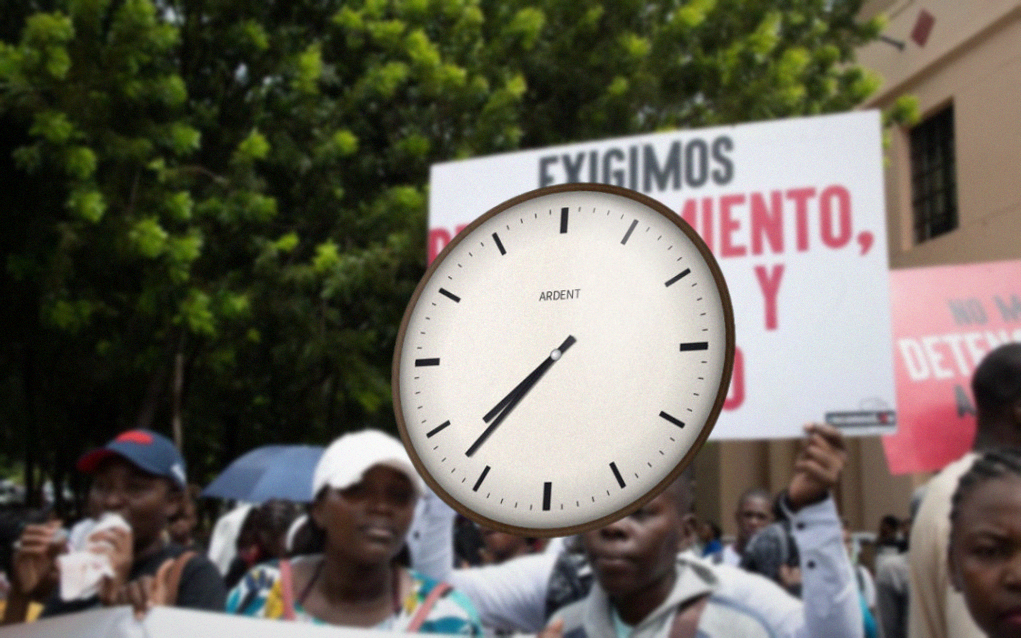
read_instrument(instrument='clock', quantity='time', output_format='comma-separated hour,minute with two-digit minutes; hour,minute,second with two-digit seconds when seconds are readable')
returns 7,37
